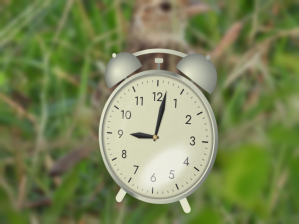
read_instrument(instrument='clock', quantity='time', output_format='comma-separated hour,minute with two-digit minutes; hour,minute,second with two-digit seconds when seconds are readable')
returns 9,02
